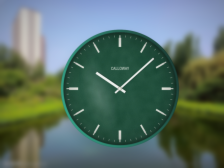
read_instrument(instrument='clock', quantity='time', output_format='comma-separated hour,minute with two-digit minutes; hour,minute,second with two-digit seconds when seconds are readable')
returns 10,08
